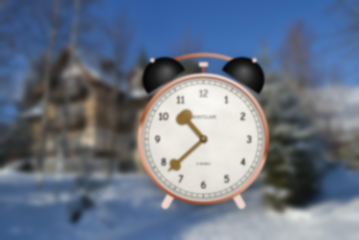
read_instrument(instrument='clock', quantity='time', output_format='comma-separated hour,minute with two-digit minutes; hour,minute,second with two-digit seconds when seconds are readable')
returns 10,38
